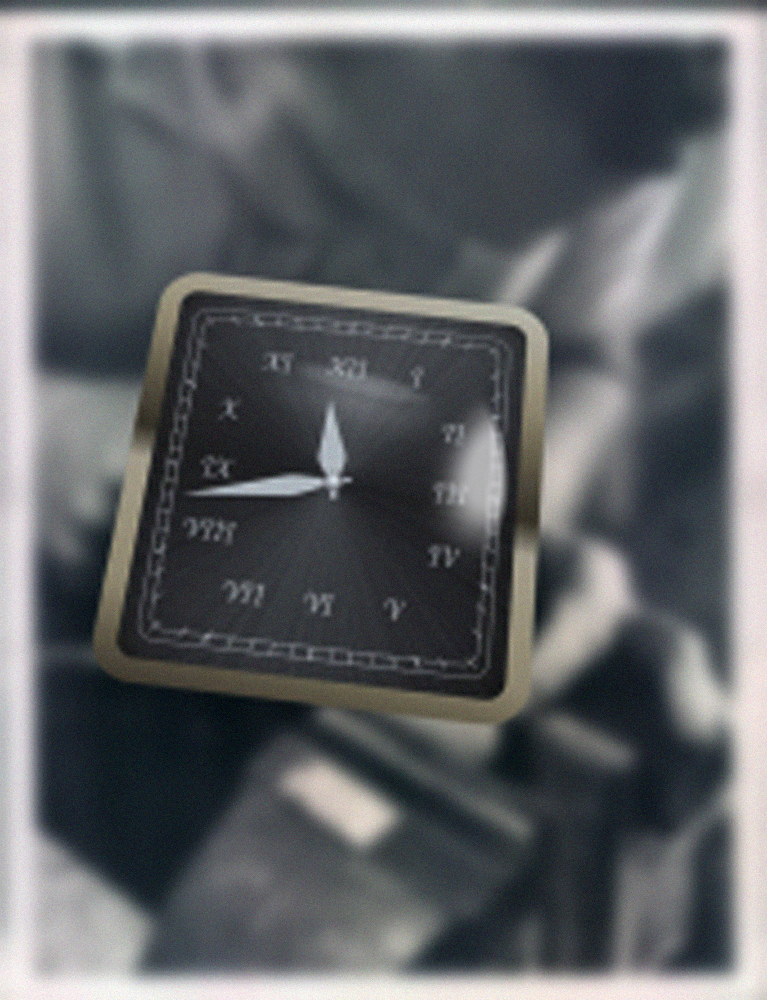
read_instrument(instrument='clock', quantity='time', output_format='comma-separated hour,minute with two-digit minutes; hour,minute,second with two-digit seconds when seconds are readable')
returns 11,43
